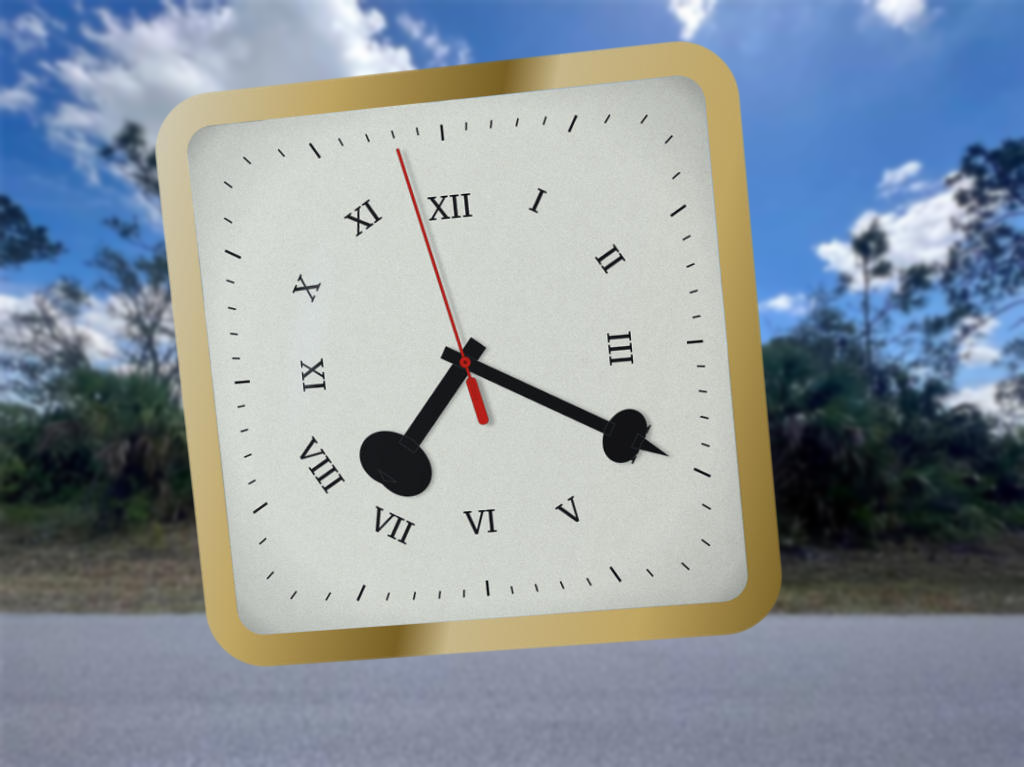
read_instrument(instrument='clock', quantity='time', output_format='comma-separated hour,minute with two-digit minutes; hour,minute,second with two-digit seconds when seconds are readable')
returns 7,19,58
